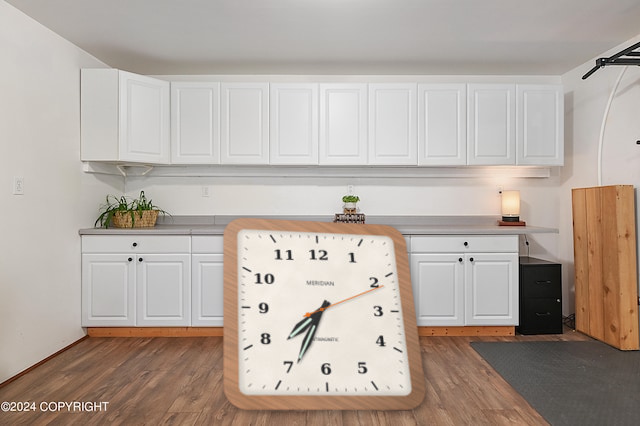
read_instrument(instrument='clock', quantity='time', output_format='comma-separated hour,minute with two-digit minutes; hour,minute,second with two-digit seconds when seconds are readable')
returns 7,34,11
